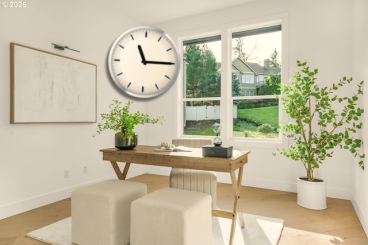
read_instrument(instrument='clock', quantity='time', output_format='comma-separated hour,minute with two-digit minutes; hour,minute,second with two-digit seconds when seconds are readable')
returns 11,15
